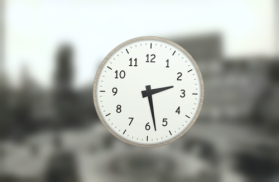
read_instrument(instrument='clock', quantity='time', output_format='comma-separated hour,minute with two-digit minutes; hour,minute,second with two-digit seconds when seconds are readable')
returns 2,28
